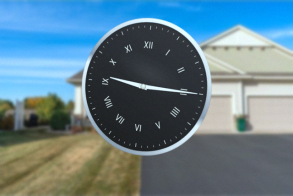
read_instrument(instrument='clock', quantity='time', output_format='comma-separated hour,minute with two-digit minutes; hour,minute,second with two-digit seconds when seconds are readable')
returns 9,15
